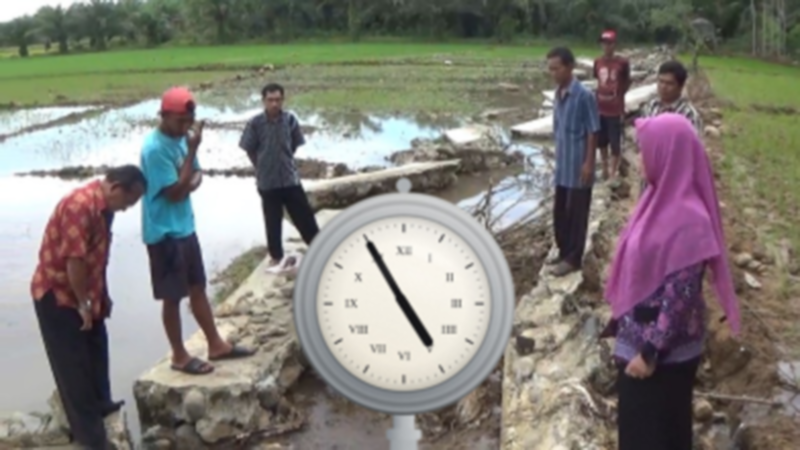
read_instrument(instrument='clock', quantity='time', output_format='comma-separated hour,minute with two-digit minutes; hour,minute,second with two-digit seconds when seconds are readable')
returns 4,55
